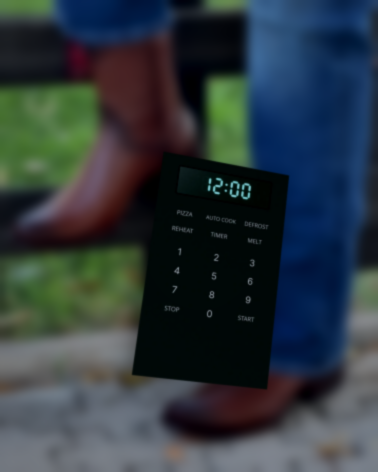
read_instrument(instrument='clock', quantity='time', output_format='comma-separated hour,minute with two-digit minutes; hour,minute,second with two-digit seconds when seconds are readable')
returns 12,00
